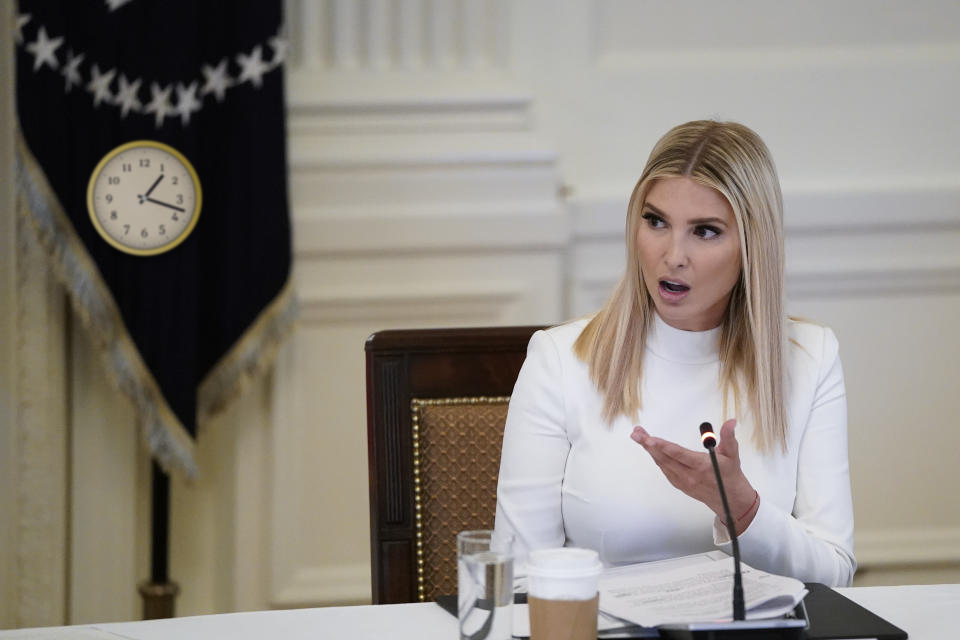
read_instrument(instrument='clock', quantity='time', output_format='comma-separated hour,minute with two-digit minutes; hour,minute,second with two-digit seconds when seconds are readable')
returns 1,18
